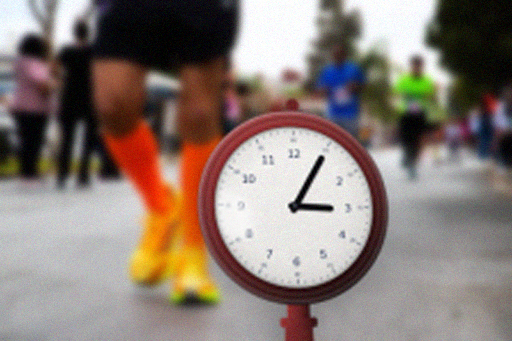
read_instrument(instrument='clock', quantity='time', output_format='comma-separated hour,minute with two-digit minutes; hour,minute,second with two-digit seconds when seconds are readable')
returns 3,05
